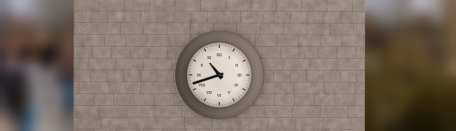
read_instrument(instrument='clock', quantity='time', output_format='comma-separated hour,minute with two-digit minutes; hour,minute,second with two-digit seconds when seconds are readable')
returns 10,42
